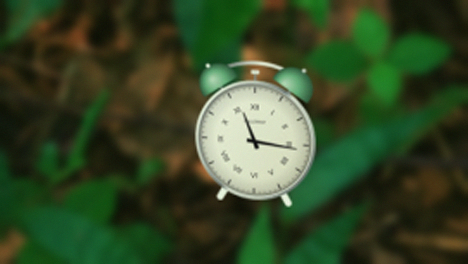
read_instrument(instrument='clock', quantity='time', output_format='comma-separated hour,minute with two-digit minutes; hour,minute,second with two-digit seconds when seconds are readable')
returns 11,16
